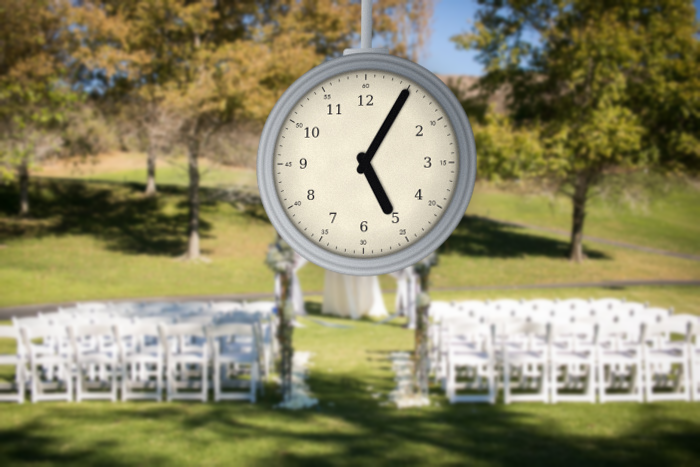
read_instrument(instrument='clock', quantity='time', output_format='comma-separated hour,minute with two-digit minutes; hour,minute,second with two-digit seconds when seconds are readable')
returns 5,05
